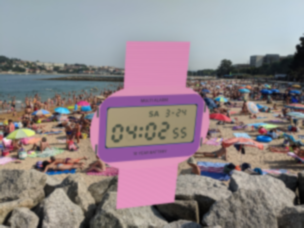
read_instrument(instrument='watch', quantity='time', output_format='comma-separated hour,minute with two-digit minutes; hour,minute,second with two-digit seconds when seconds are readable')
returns 4,02,55
